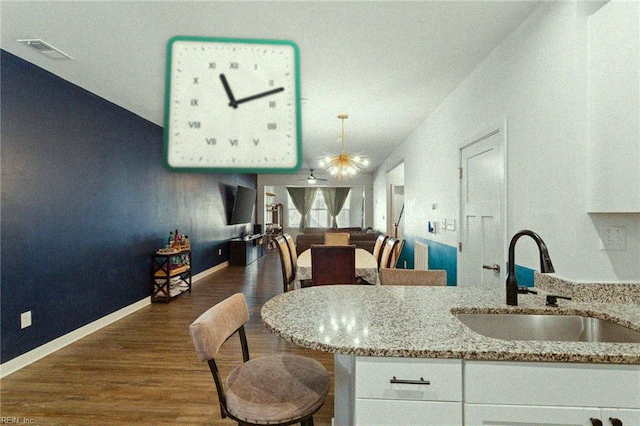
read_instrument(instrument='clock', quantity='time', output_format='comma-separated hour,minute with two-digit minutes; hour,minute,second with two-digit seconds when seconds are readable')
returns 11,12
